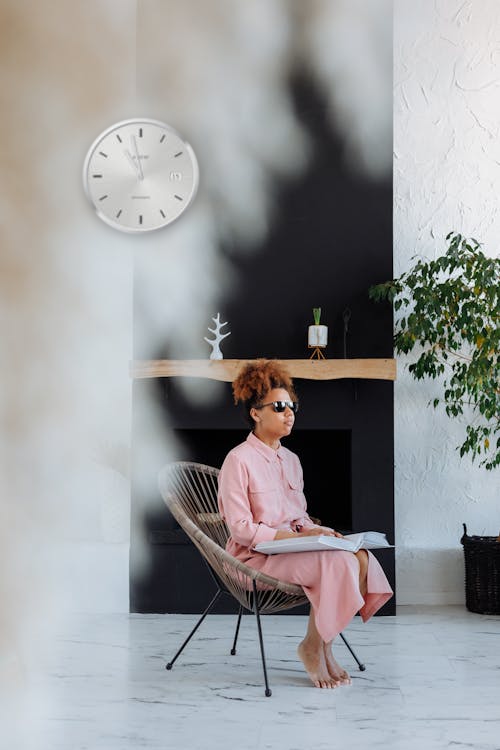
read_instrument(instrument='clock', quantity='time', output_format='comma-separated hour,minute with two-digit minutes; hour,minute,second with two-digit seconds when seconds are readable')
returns 10,58
